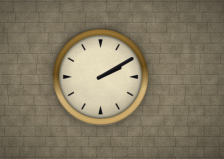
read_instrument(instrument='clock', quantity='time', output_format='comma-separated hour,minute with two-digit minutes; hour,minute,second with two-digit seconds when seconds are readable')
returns 2,10
